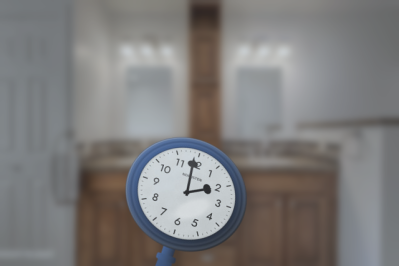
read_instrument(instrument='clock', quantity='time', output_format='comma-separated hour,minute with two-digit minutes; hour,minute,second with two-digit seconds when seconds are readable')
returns 1,59
